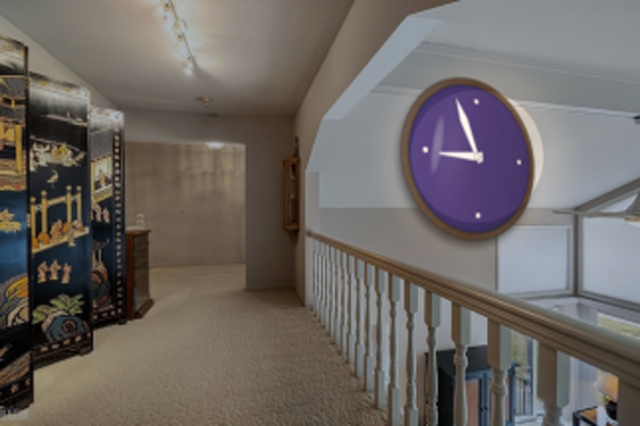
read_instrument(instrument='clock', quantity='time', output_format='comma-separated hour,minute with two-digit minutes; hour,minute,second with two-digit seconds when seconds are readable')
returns 8,56
